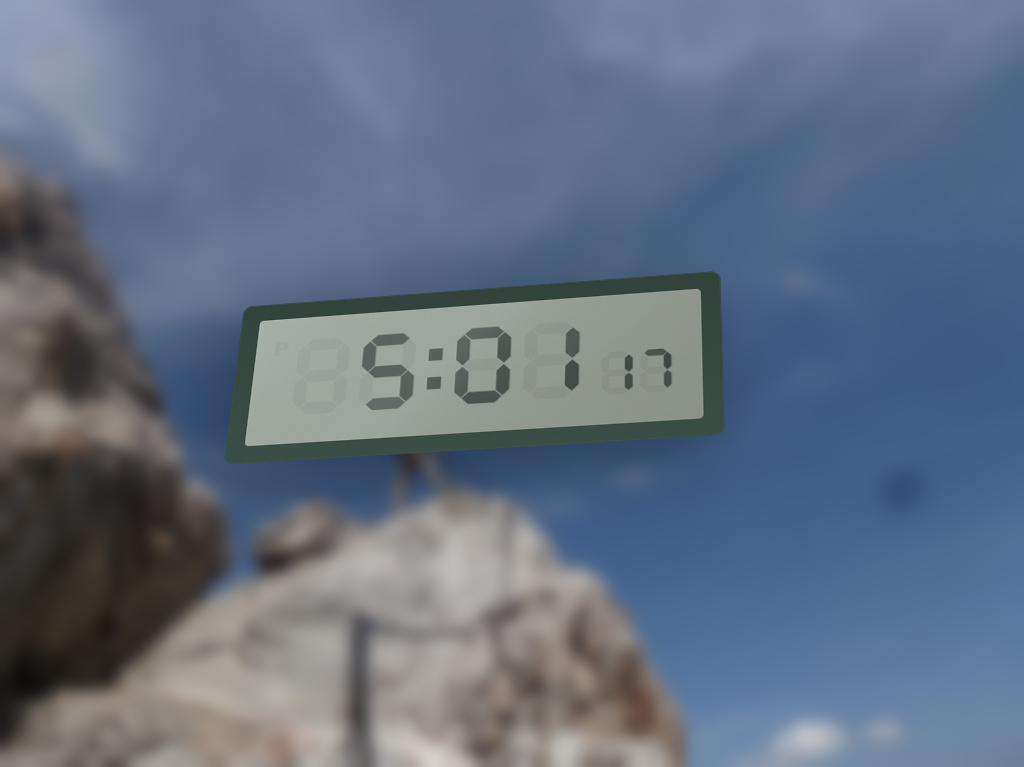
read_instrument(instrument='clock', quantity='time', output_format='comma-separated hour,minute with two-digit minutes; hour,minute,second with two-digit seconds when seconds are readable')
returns 5,01,17
